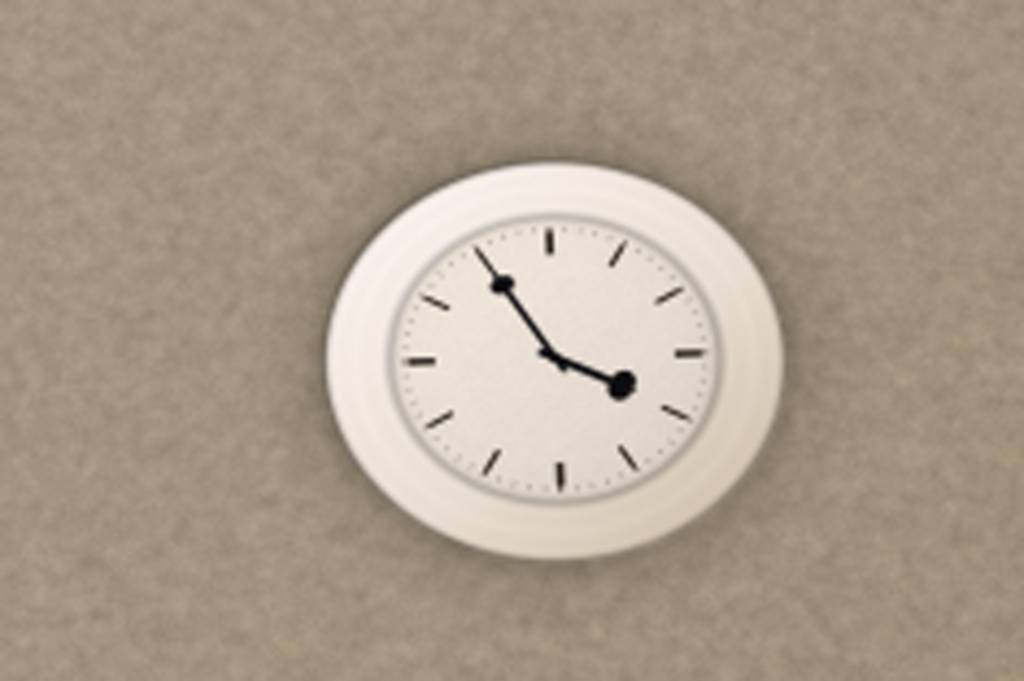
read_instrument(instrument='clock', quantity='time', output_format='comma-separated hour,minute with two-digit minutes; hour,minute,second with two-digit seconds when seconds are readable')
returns 3,55
